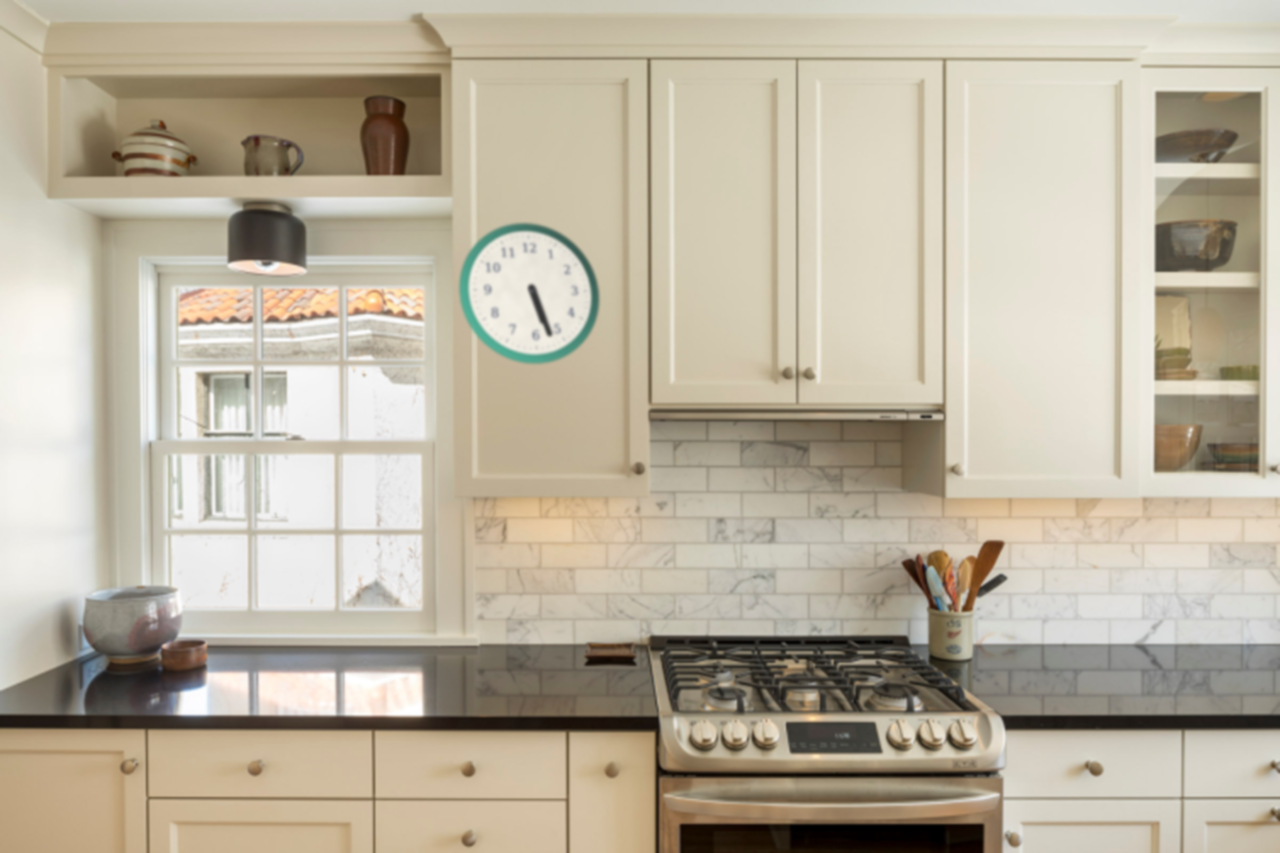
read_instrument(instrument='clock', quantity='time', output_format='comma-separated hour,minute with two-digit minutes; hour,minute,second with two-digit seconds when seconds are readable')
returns 5,27
